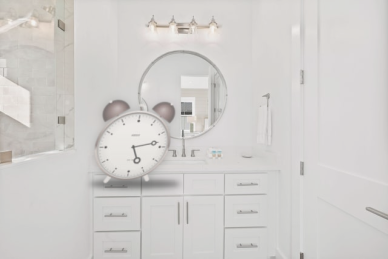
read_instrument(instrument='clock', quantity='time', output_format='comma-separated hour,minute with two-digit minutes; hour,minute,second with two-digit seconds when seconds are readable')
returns 5,13
